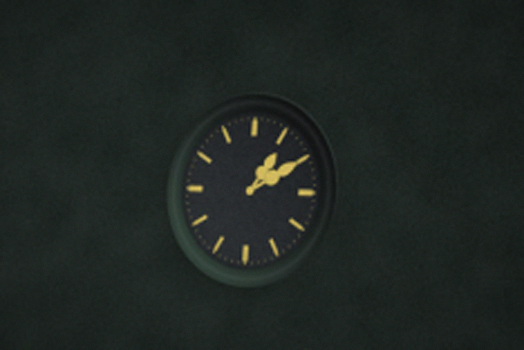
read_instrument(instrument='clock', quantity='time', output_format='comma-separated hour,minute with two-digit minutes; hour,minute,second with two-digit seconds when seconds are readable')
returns 1,10
